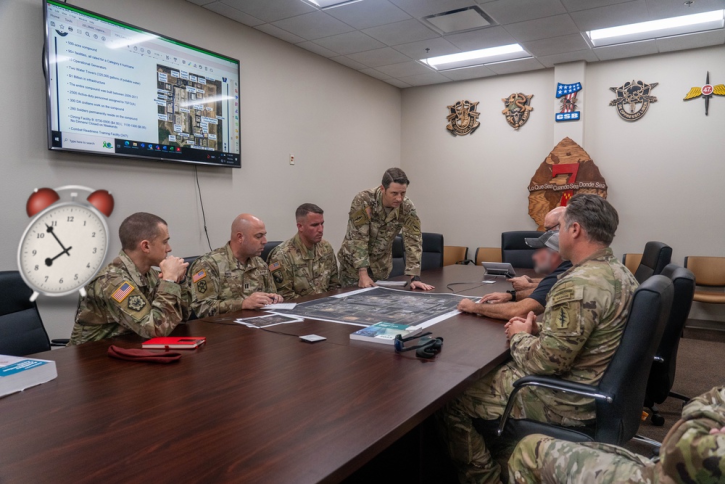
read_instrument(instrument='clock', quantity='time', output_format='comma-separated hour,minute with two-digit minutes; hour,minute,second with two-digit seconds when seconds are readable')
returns 7,53
